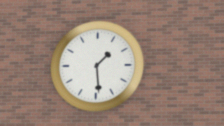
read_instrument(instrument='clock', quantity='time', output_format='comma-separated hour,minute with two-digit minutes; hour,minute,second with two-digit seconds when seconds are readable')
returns 1,29
